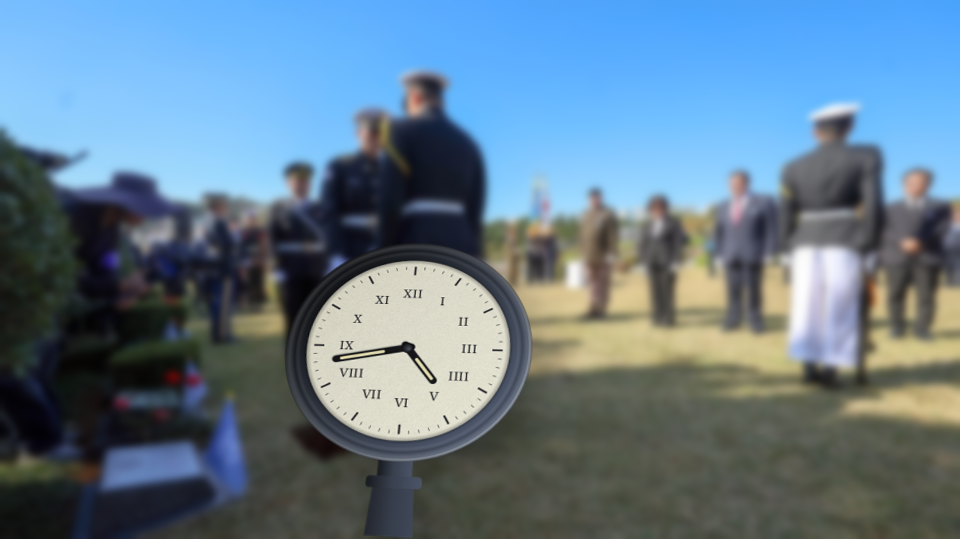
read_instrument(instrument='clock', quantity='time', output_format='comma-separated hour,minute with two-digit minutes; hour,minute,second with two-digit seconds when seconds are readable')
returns 4,43
